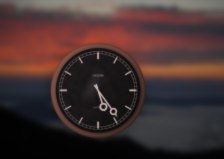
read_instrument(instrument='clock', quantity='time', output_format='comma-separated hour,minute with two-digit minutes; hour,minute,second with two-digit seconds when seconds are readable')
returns 5,24
